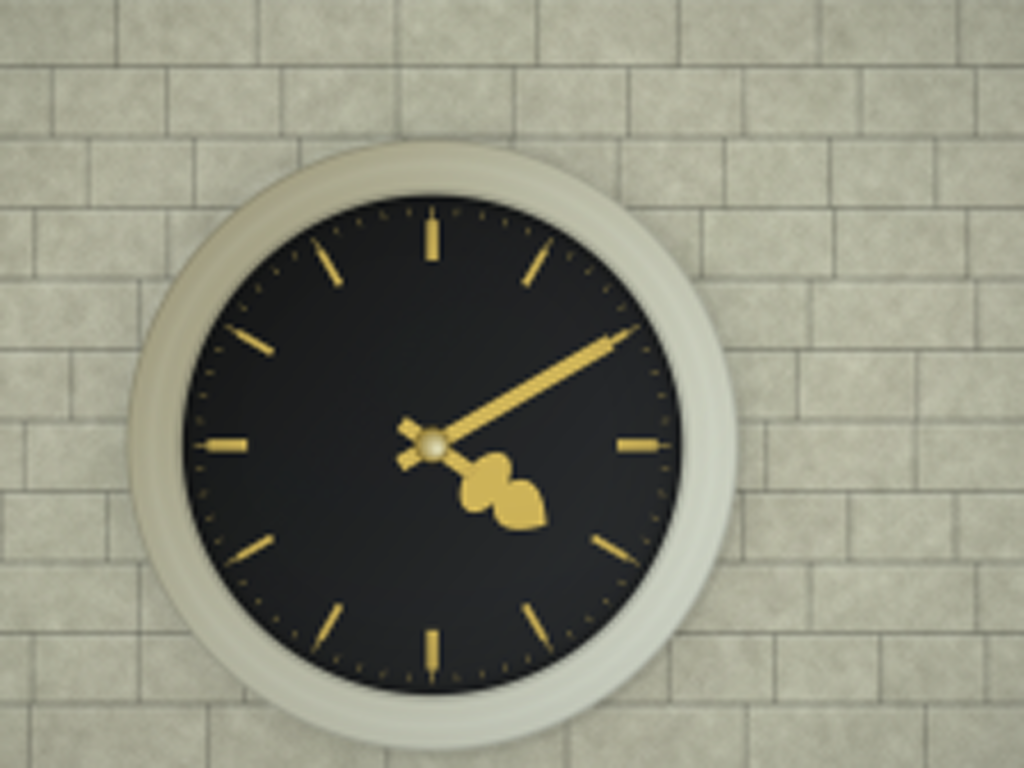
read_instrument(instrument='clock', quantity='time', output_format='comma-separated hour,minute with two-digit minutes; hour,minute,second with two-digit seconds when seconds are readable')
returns 4,10
